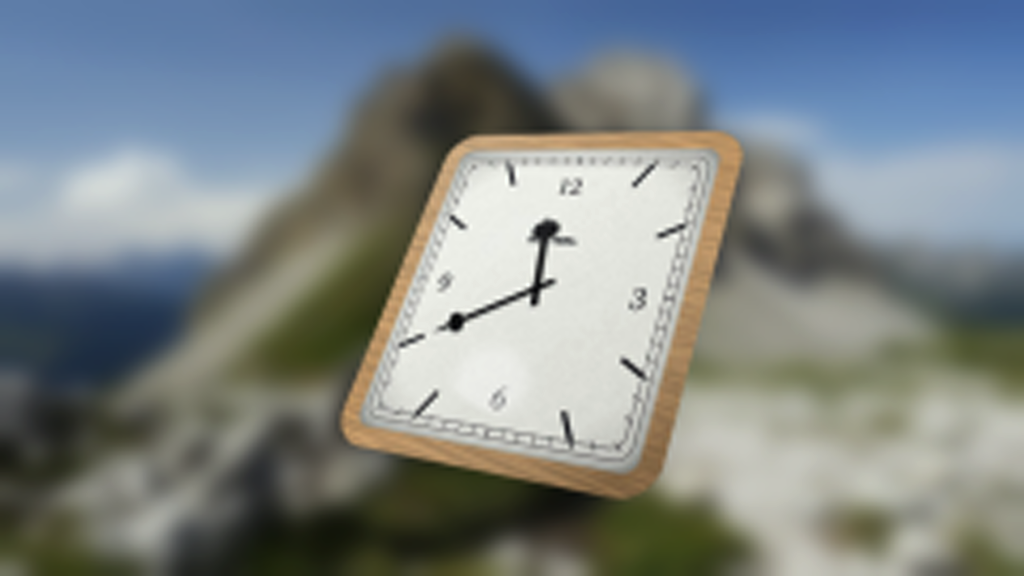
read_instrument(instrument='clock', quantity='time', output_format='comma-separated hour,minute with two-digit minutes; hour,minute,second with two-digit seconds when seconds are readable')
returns 11,40
